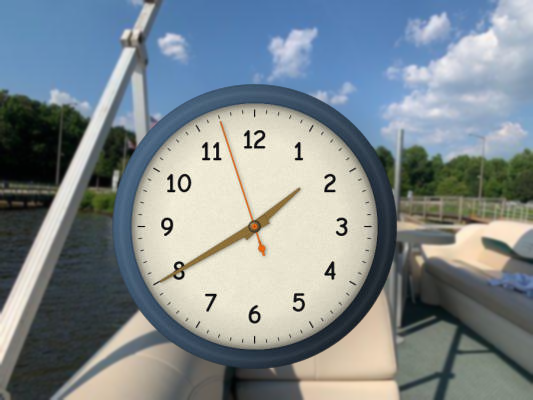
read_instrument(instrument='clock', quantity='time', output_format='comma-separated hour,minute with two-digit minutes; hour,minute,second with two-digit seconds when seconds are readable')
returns 1,39,57
